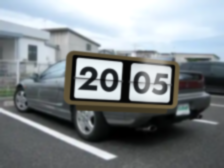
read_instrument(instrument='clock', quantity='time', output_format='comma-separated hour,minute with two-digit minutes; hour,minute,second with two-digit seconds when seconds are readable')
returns 20,05
